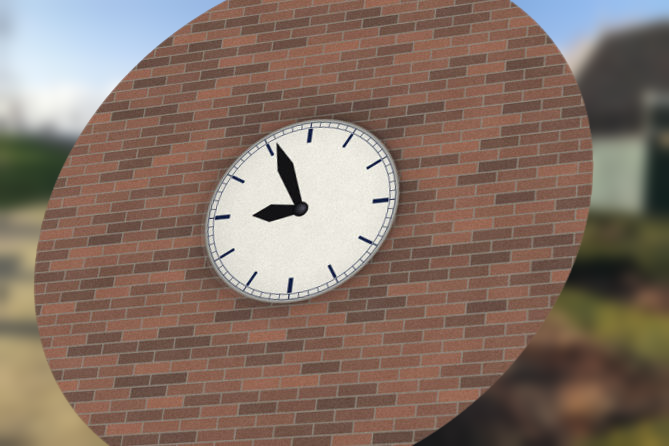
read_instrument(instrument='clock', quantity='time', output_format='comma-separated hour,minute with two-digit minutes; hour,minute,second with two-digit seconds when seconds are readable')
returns 8,56
